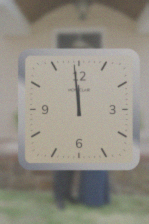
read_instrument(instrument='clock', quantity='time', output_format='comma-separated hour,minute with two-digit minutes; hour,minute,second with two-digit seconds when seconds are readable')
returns 11,59
